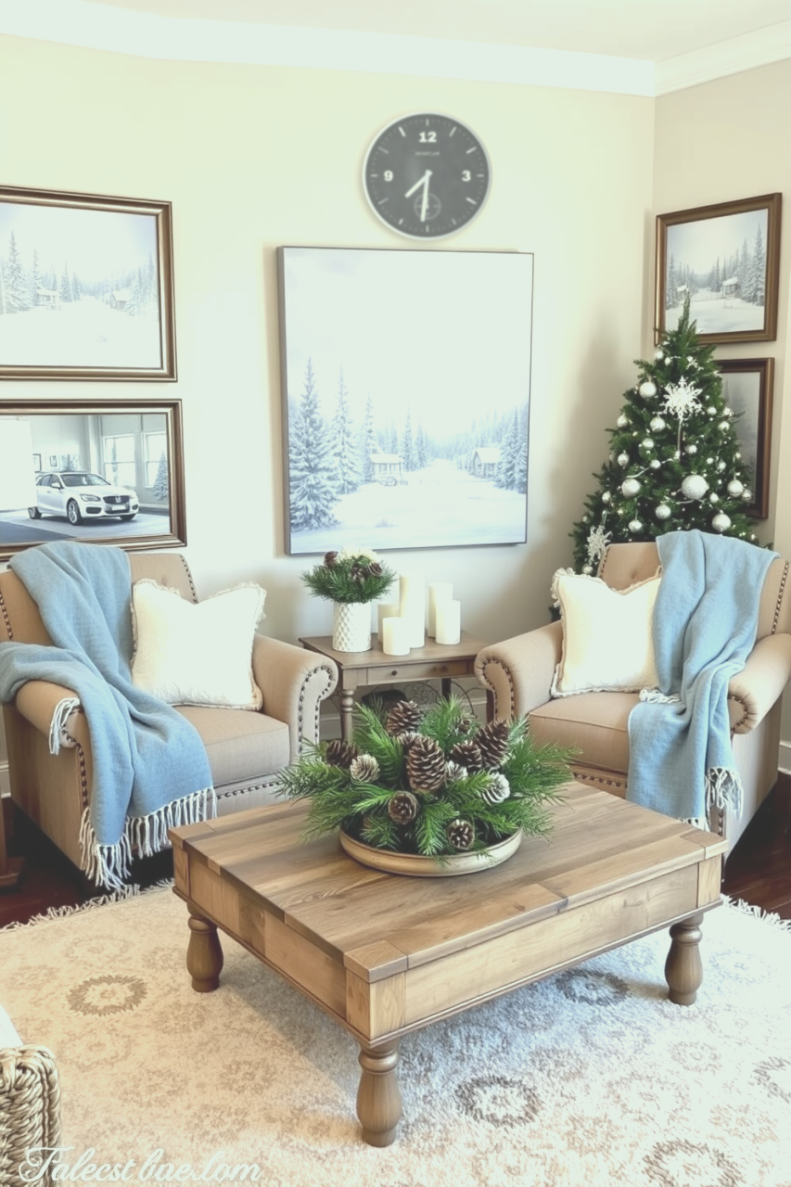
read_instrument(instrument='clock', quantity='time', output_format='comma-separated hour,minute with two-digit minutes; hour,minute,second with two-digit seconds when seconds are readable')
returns 7,31
